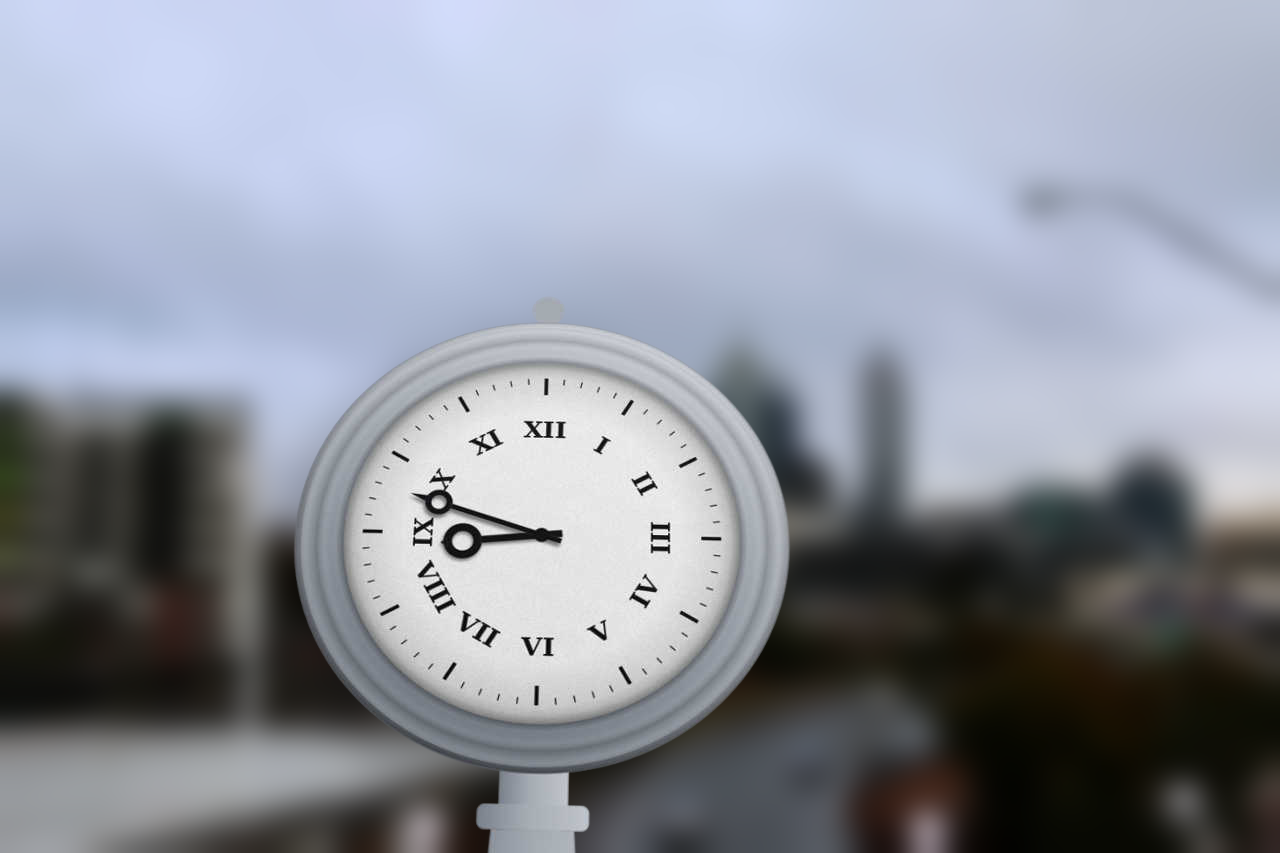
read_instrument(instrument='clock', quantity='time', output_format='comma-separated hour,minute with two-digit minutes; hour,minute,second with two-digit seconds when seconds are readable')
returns 8,48
